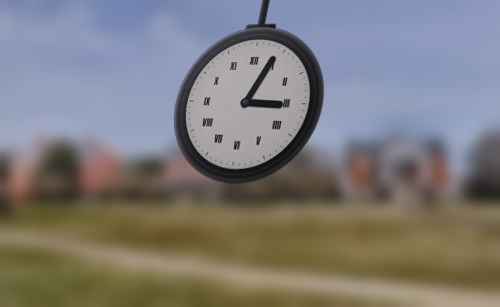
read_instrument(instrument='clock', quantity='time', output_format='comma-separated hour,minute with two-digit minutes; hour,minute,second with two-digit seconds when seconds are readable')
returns 3,04
